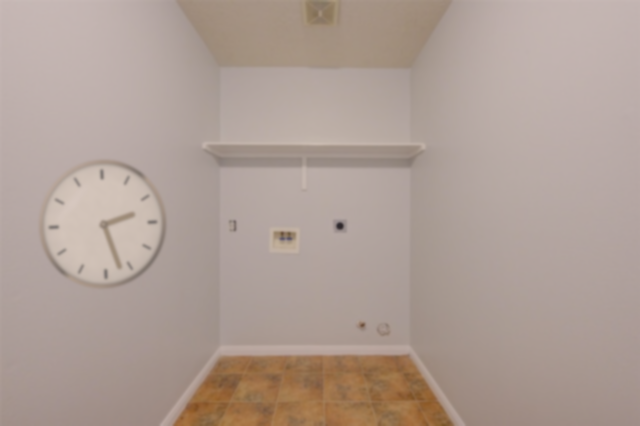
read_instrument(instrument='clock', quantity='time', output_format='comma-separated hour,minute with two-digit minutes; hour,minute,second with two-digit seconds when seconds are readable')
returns 2,27
